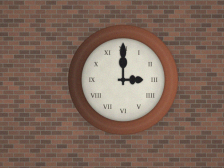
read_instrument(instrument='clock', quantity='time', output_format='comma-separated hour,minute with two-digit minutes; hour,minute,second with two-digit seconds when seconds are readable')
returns 3,00
